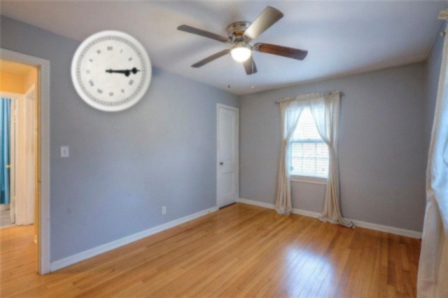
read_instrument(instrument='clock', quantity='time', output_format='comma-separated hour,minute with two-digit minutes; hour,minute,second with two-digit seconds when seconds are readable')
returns 3,15
